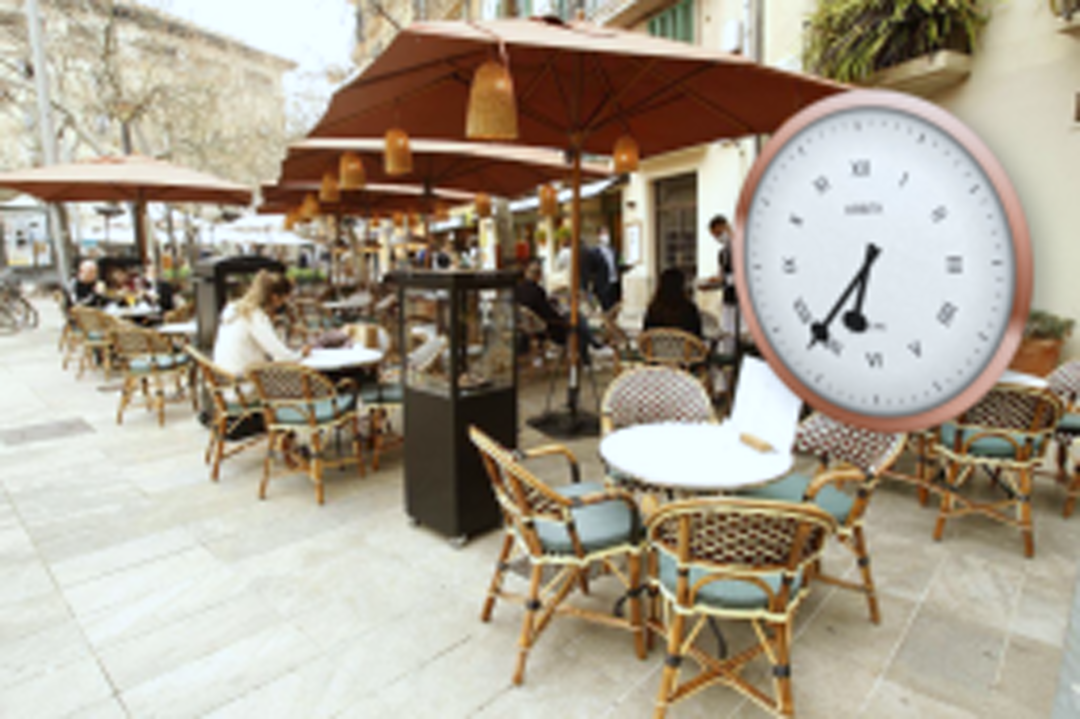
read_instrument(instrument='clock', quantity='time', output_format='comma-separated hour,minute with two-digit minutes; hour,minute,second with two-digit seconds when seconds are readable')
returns 6,37
